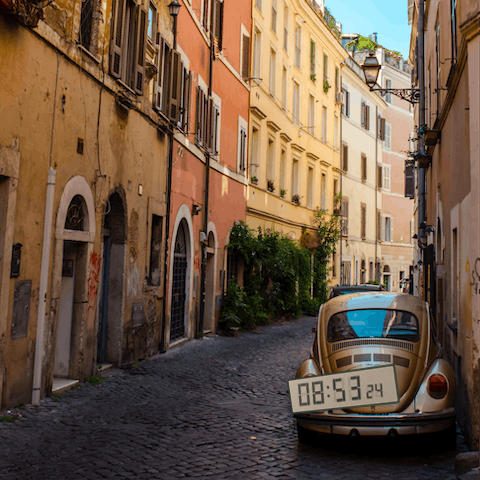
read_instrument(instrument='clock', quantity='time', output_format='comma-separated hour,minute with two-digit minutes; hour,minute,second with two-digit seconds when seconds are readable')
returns 8,53,24
